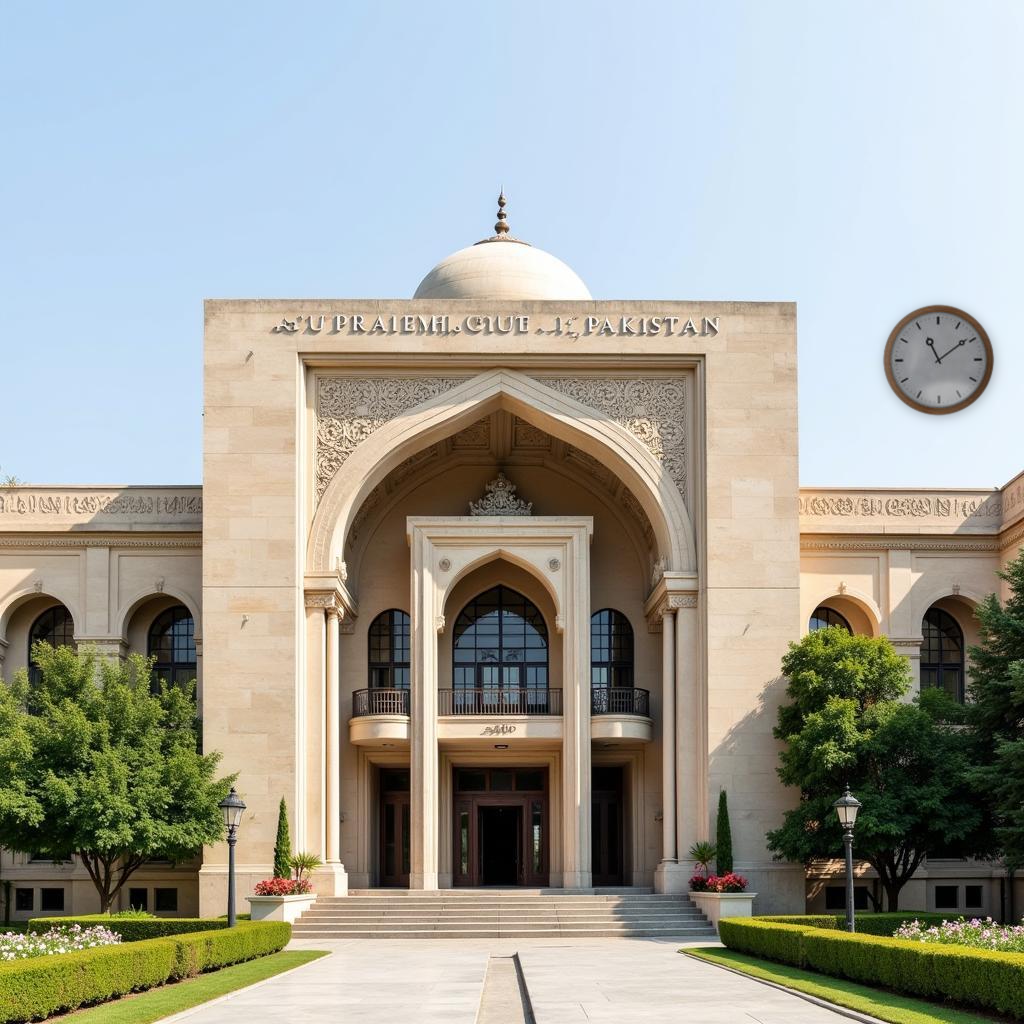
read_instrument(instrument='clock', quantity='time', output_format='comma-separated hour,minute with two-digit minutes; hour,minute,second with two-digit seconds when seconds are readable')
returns 11,09
